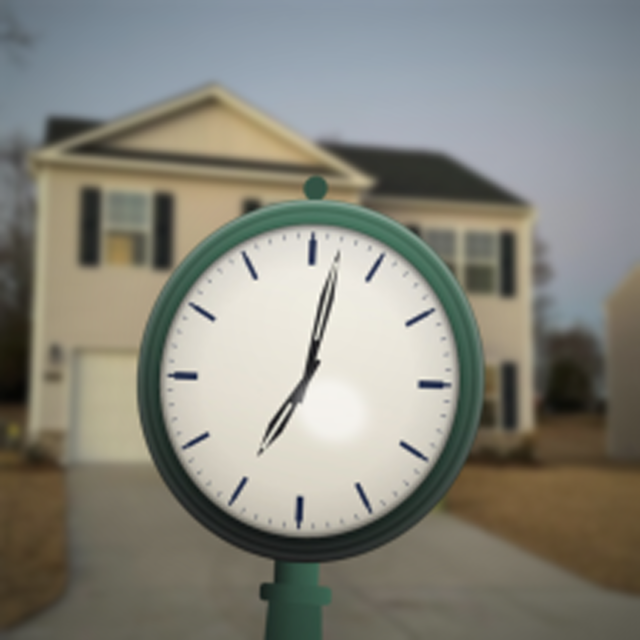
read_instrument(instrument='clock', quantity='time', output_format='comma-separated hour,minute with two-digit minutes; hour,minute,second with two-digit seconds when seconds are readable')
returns 7,02
